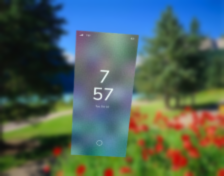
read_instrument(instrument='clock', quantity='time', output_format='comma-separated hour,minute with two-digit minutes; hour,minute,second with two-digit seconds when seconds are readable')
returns 7,57
